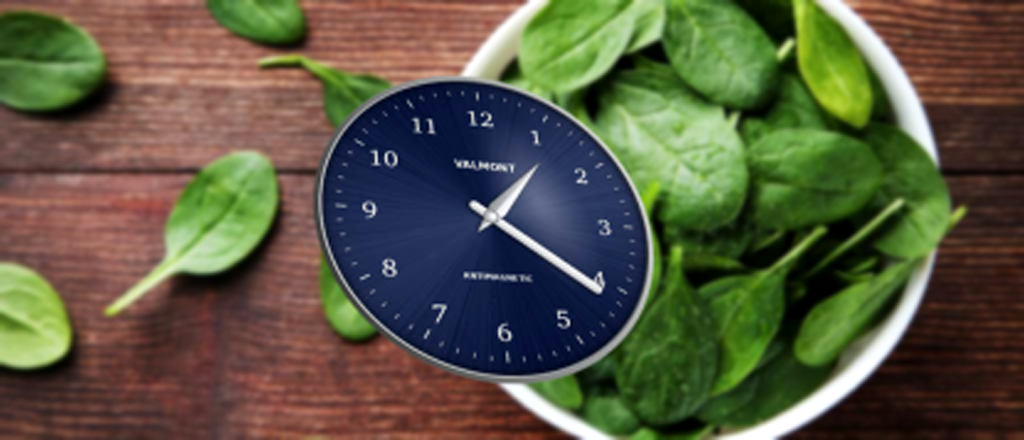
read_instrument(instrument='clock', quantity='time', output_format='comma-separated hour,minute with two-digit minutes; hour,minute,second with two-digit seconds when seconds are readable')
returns 1,21
